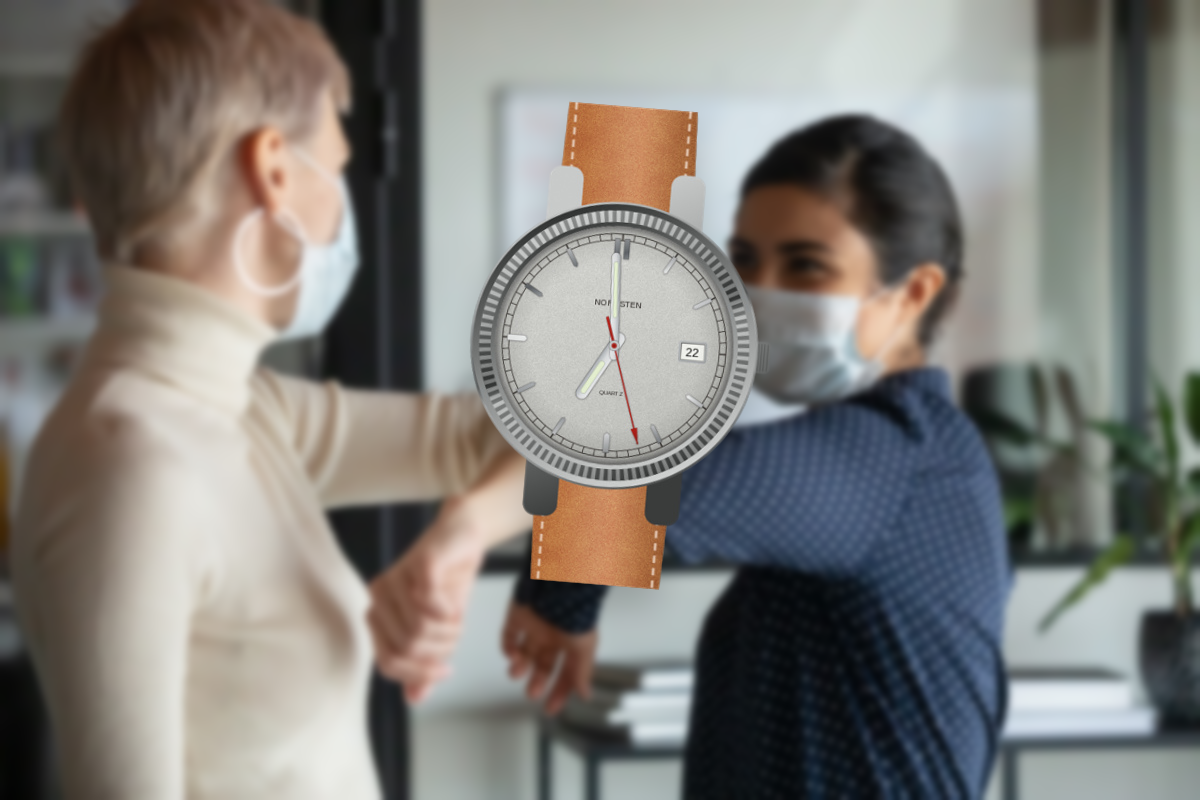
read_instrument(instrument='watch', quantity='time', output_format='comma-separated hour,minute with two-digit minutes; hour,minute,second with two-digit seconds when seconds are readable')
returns 6,59,27
